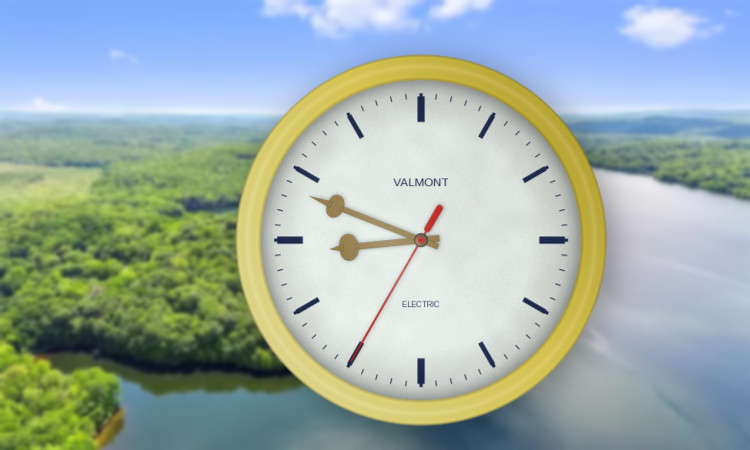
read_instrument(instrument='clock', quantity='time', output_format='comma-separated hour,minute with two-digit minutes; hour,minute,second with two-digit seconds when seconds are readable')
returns 8,48,35
